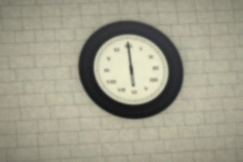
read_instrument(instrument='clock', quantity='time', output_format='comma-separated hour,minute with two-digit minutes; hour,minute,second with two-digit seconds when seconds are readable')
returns 6,00
